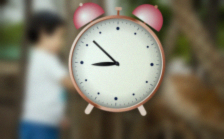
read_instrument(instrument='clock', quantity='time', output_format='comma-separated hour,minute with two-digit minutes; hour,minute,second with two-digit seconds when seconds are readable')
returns 8,52
